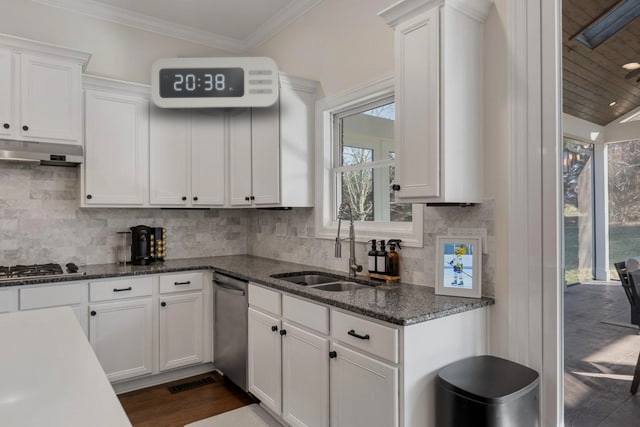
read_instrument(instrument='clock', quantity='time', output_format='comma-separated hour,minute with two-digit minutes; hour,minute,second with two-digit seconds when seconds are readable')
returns 20,38
